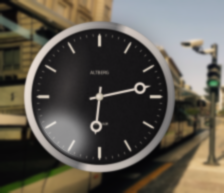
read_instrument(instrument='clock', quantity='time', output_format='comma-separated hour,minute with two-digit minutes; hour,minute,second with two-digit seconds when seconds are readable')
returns 6,13
